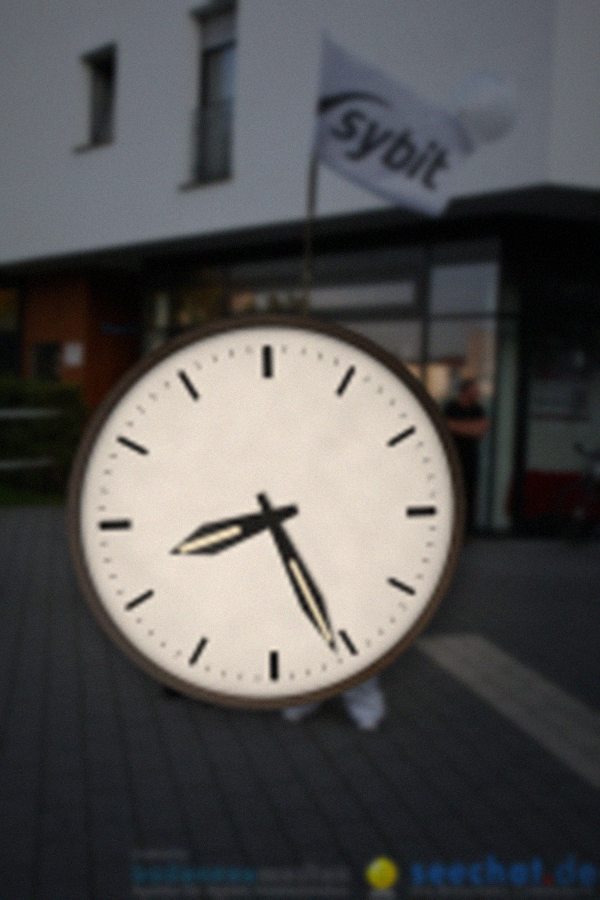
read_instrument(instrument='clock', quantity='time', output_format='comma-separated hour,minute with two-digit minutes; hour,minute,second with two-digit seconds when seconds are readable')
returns 8,26
